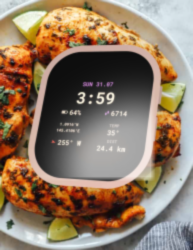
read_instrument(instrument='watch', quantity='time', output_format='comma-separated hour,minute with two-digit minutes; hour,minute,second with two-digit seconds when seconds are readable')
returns 3,59
